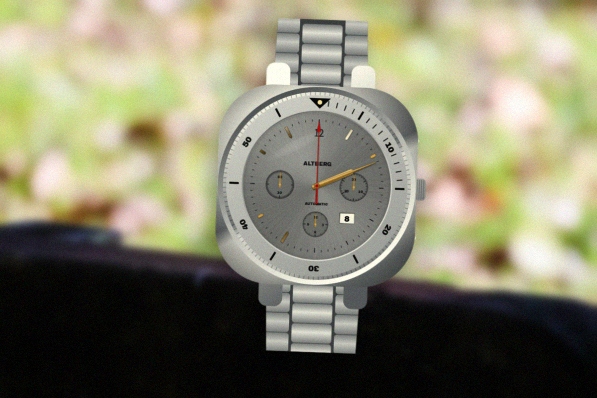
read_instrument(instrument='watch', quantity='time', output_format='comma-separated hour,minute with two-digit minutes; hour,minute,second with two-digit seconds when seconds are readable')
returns 2,11
